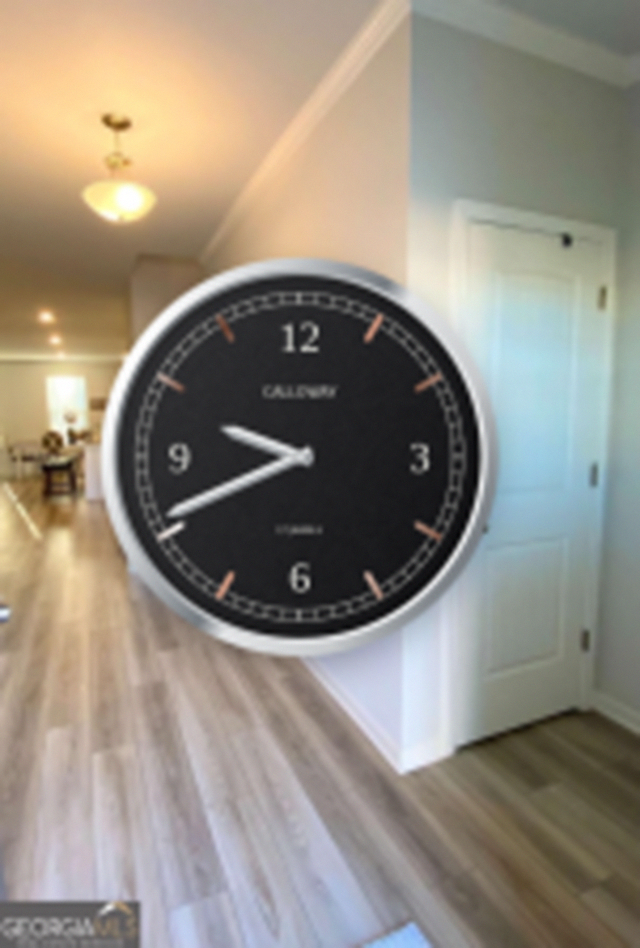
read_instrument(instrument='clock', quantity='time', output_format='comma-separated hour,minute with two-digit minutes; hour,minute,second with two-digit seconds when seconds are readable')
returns 9,41
